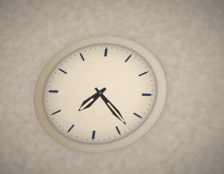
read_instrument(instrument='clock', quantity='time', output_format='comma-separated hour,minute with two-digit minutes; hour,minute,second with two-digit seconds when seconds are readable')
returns 7,23
